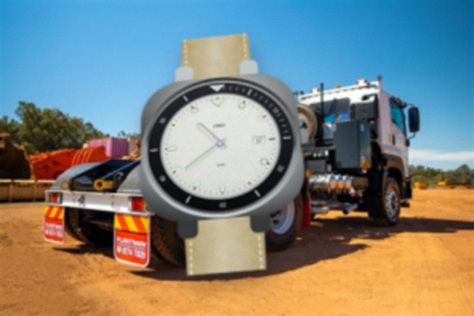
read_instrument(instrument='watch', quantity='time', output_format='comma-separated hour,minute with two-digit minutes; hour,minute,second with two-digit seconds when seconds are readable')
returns 10,39
